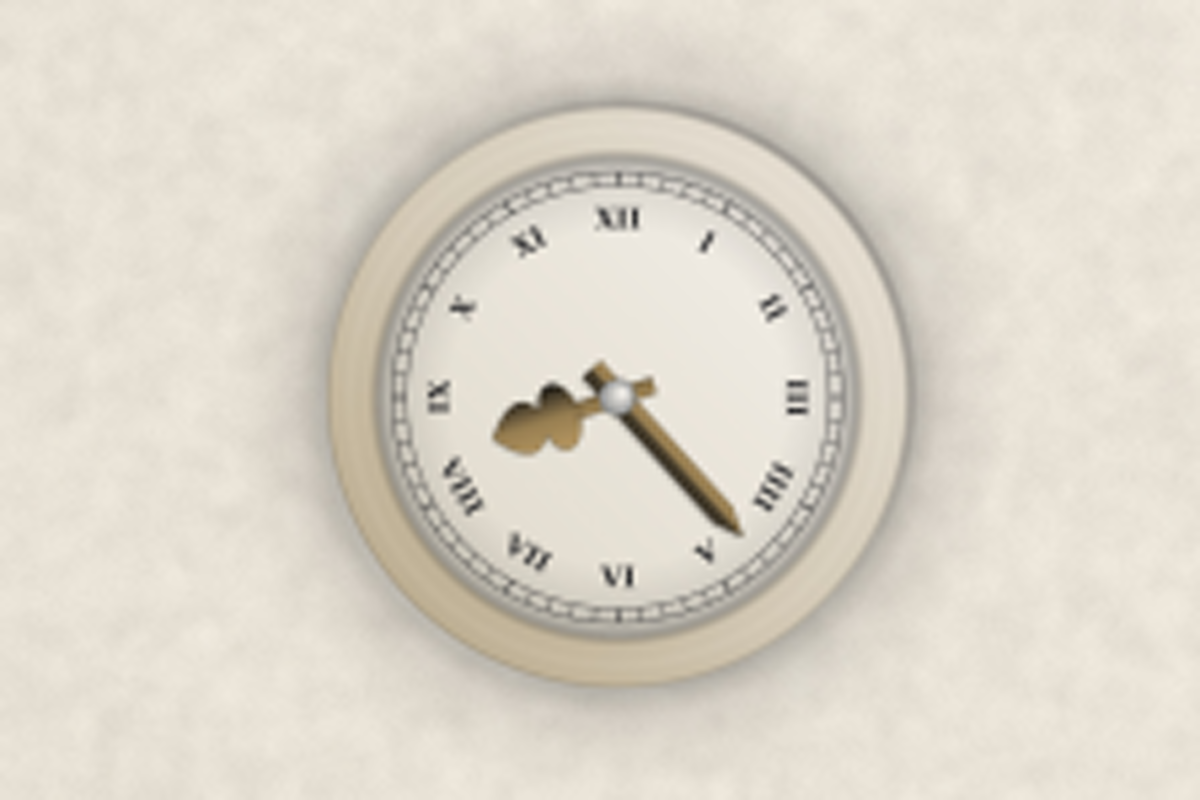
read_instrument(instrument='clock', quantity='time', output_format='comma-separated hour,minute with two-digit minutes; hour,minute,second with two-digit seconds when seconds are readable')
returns 8,23
